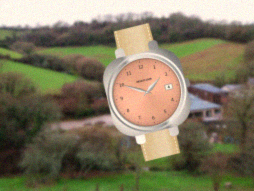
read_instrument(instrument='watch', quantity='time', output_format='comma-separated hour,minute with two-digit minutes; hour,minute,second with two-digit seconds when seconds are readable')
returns 1,50
